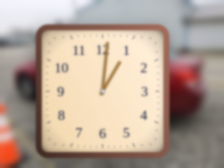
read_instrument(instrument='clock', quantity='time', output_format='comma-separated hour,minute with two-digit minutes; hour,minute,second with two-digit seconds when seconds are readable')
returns 1,01
